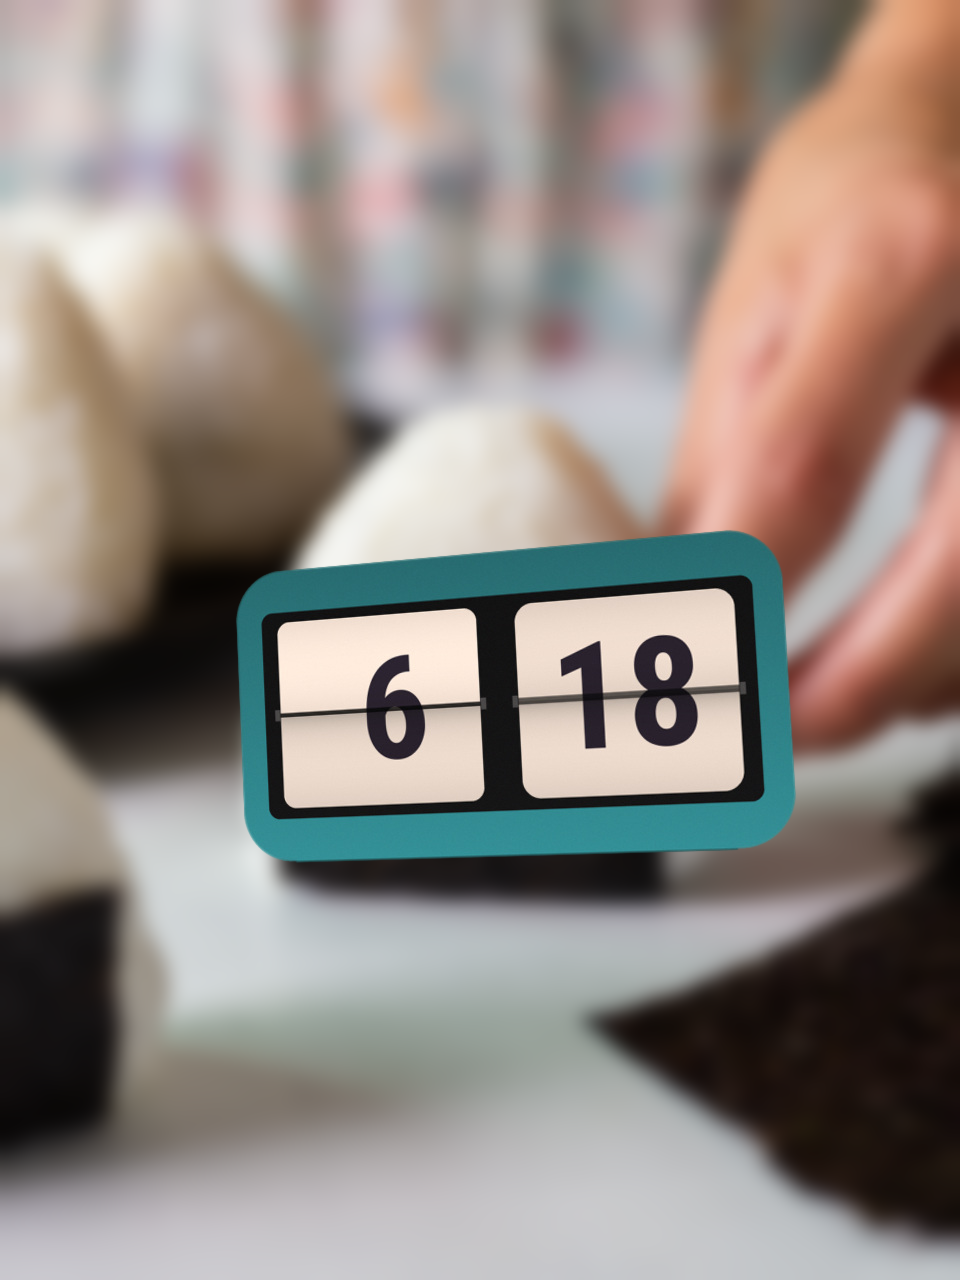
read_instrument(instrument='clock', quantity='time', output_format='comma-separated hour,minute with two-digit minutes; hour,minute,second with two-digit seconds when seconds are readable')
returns 6,18
